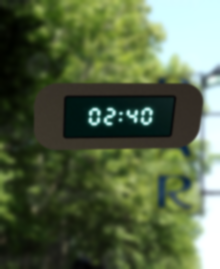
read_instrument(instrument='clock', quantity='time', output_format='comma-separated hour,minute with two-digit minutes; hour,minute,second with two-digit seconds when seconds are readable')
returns 2,40
